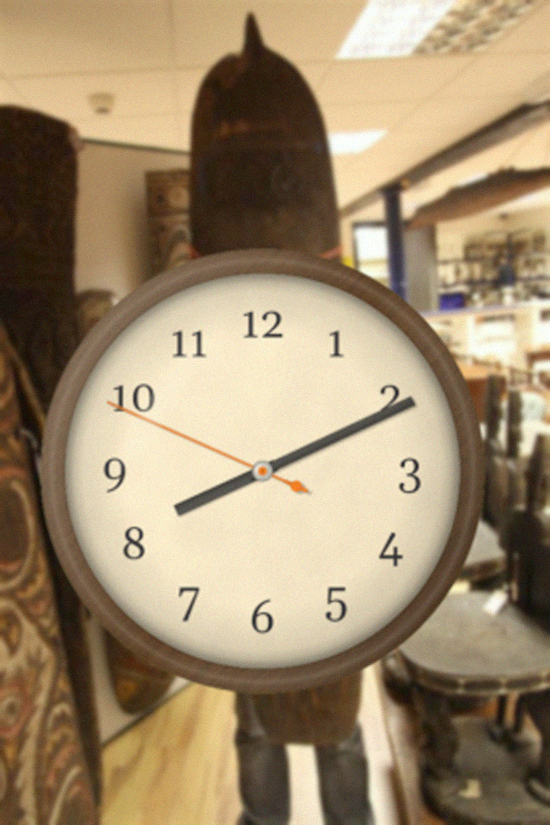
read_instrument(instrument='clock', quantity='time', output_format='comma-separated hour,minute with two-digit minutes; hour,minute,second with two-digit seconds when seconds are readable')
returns 8,10,49
